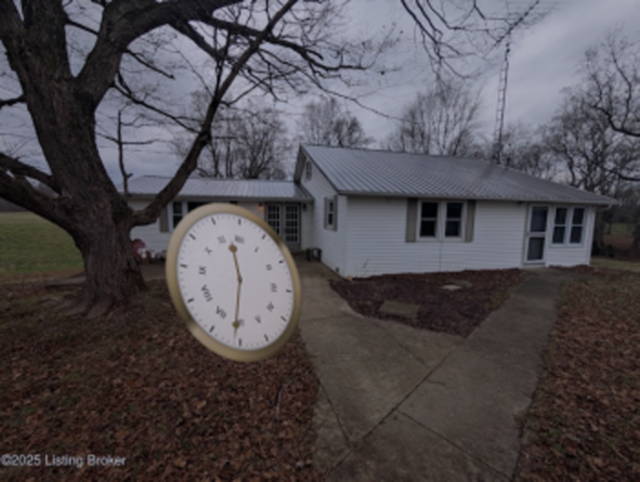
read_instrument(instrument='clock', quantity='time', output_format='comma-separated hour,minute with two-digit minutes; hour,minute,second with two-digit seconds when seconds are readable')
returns 11,31
